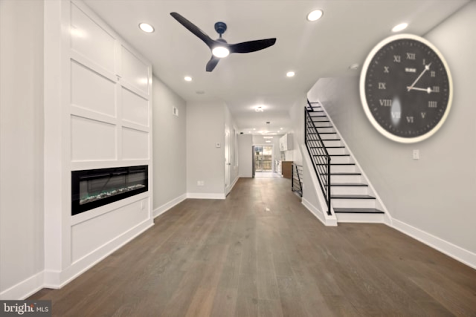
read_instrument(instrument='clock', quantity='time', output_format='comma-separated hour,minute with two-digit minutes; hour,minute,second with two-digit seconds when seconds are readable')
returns 3,07
